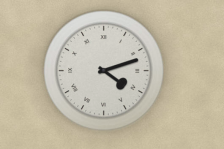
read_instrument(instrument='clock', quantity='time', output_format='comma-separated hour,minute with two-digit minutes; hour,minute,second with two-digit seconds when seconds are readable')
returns 4,12
